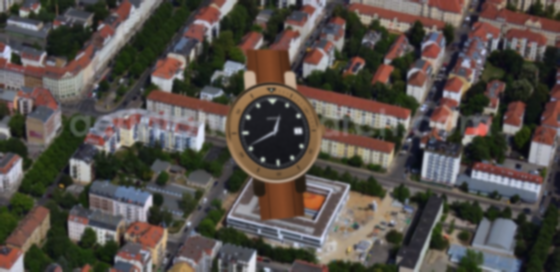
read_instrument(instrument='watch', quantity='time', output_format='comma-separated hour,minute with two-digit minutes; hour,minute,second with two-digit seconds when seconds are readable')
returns 12,41
